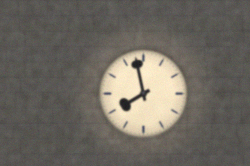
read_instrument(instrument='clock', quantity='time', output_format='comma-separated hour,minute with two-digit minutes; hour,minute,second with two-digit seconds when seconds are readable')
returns 7,58
